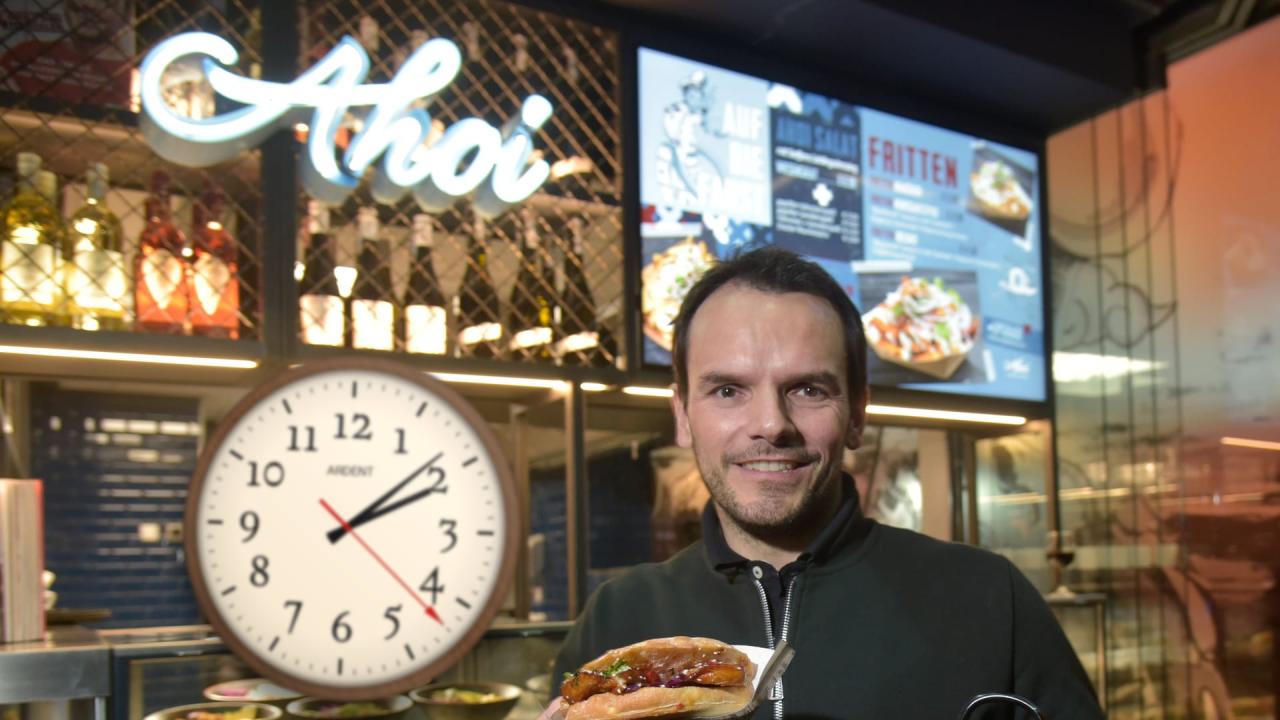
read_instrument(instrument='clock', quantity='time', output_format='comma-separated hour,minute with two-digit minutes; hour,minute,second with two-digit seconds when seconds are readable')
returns 2,08,22
